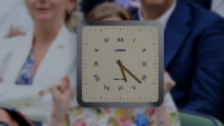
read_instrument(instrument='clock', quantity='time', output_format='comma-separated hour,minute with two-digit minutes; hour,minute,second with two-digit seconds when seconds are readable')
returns 5,22
